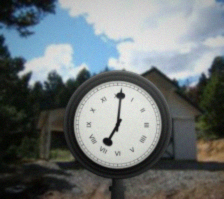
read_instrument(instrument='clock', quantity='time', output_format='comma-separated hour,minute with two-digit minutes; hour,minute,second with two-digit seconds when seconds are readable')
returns 7,01
